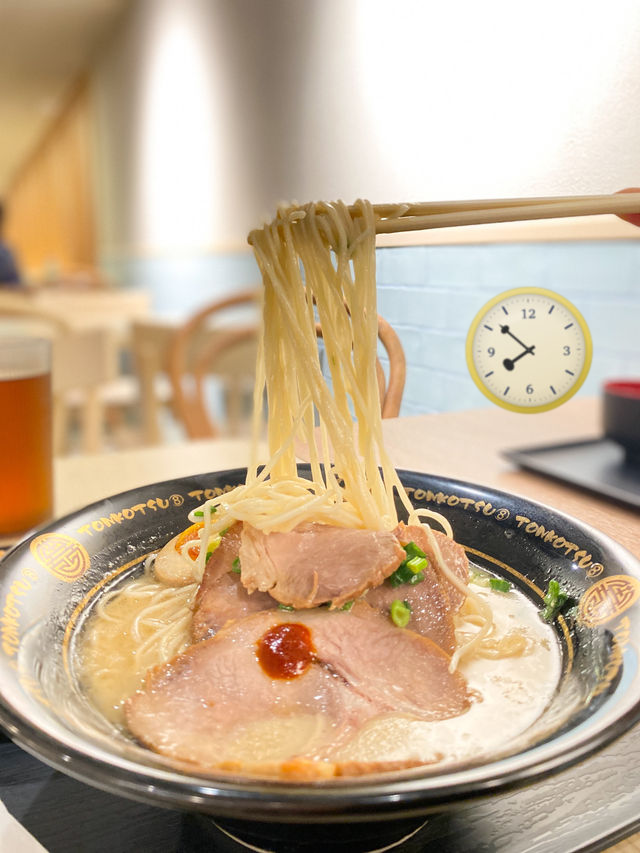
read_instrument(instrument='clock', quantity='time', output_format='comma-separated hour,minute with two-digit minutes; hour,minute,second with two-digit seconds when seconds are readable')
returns 7,52
